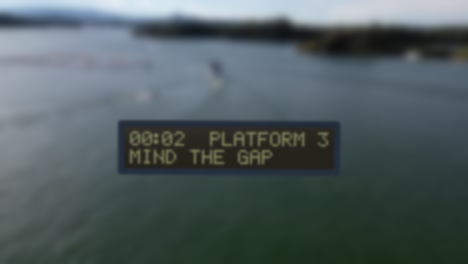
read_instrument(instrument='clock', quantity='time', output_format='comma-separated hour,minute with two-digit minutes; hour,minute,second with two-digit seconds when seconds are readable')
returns 0,02
